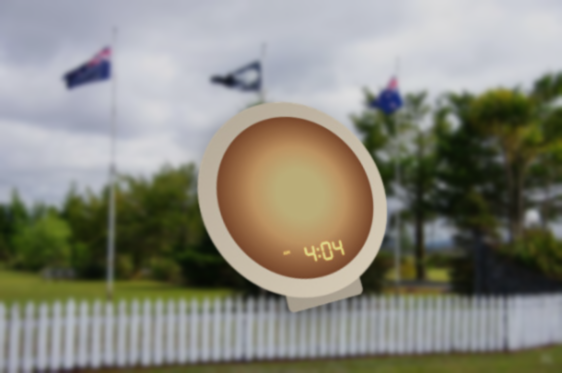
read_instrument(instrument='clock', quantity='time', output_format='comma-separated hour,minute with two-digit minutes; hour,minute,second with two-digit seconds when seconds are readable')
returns 4,04
